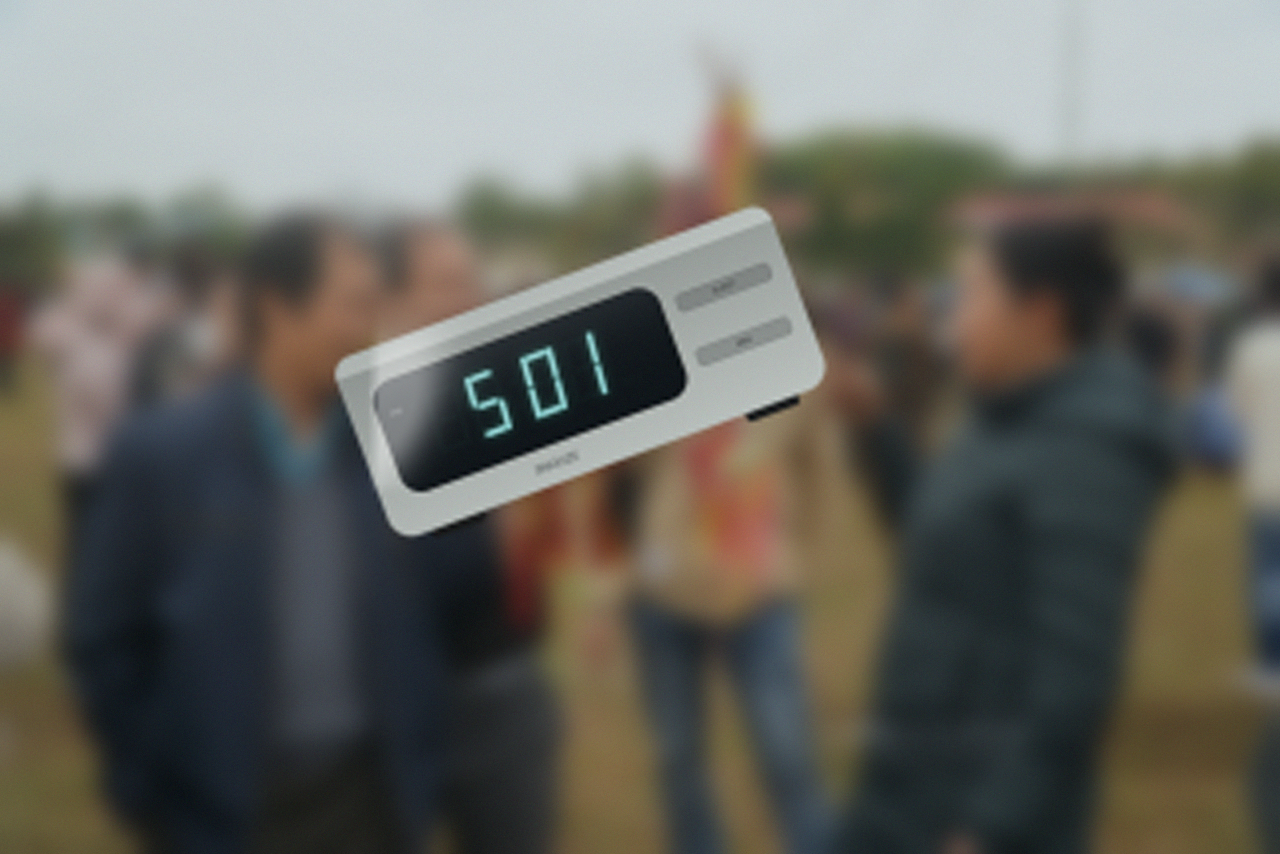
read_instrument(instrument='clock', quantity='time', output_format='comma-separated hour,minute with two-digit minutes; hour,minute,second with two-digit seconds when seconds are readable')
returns 5,01
